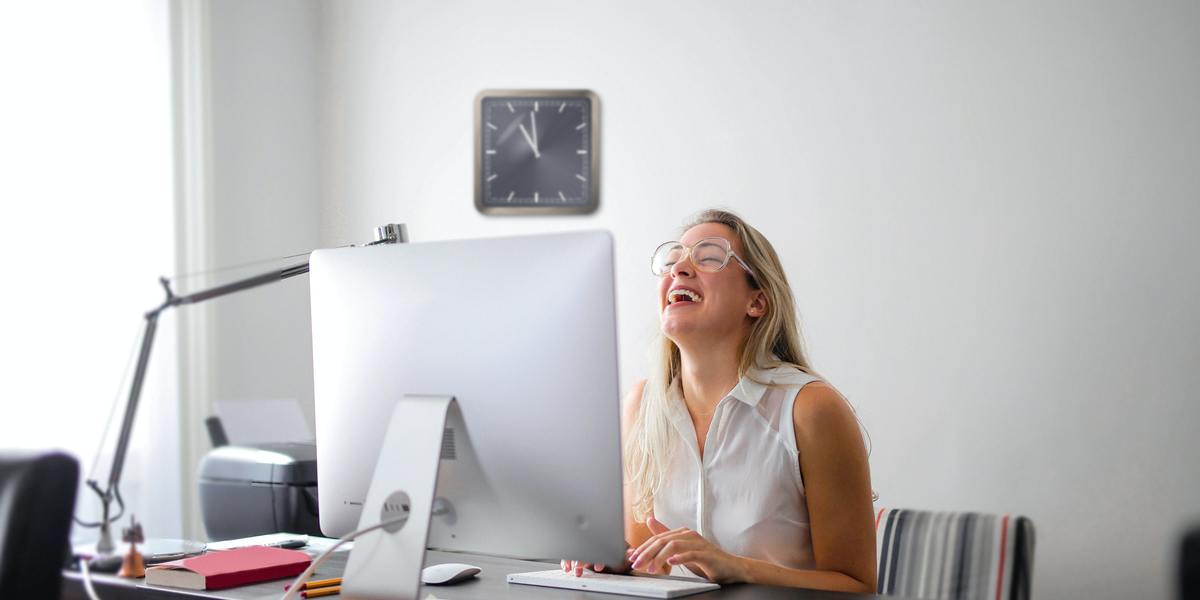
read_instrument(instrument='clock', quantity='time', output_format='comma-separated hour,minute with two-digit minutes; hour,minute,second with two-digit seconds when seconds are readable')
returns 10,59
